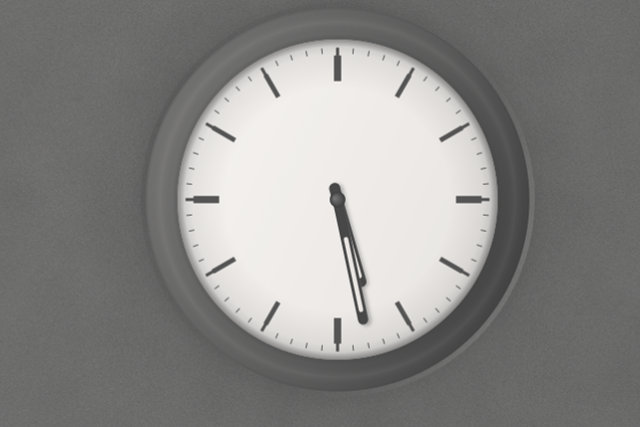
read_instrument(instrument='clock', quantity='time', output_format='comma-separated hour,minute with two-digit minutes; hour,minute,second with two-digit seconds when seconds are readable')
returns 5,28
